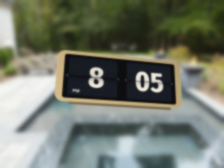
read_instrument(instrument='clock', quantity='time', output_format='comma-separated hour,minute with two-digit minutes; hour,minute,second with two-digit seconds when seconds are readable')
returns 8,05
